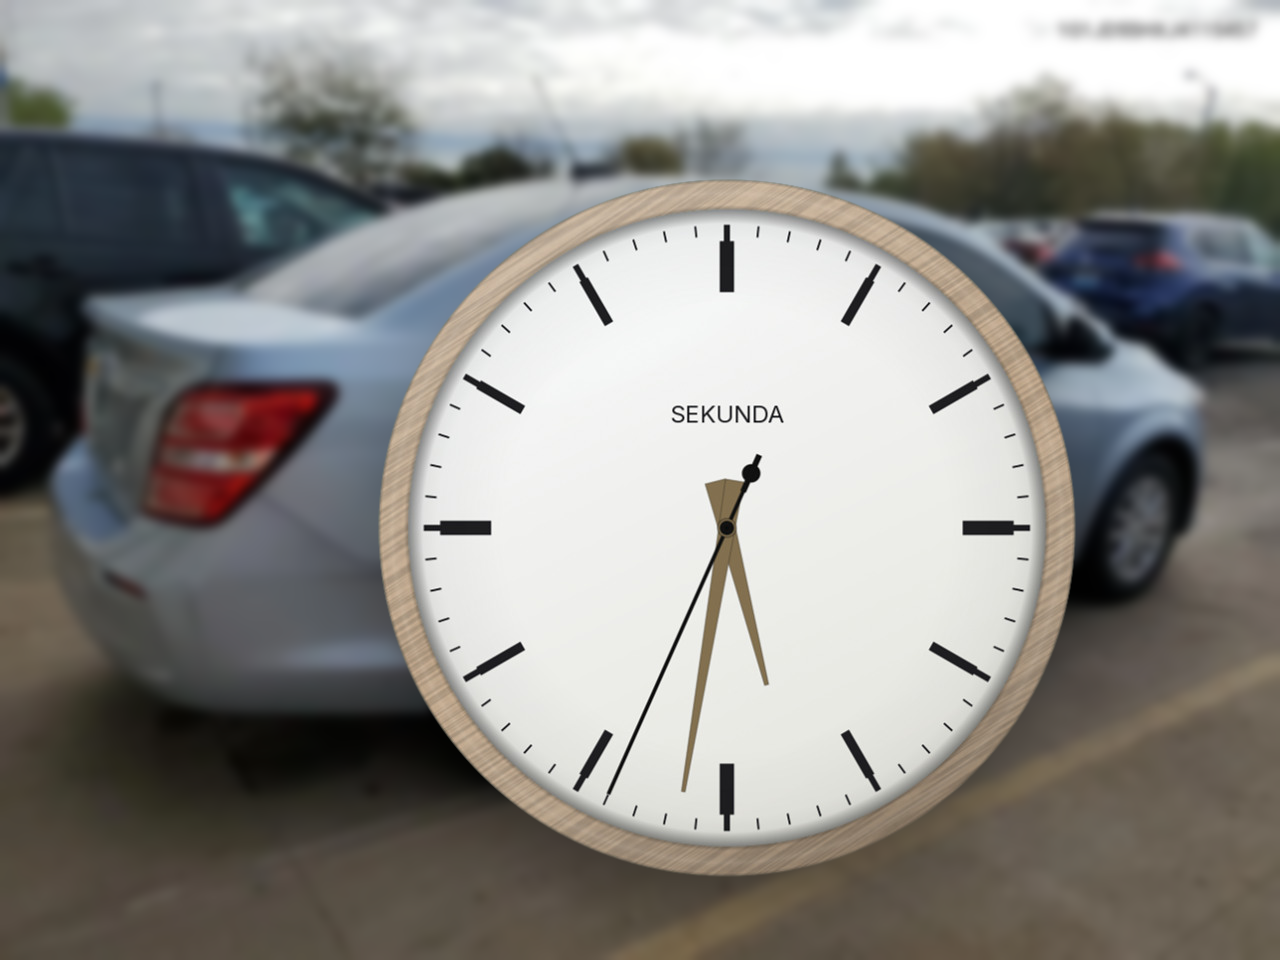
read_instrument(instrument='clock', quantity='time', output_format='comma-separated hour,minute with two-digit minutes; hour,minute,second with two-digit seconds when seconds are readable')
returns 5,31,34
